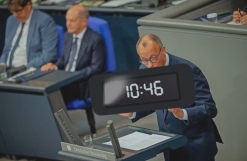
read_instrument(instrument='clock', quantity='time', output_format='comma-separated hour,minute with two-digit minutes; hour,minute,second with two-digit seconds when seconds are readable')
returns 10,46
